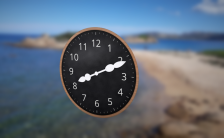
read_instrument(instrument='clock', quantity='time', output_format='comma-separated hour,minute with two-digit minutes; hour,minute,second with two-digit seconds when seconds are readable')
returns 8,11
